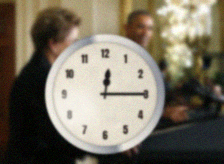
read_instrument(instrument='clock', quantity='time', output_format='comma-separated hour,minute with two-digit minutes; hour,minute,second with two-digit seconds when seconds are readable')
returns 12,15
